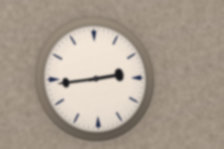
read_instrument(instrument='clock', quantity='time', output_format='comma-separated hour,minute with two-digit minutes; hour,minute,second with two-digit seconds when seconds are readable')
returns 2,44
